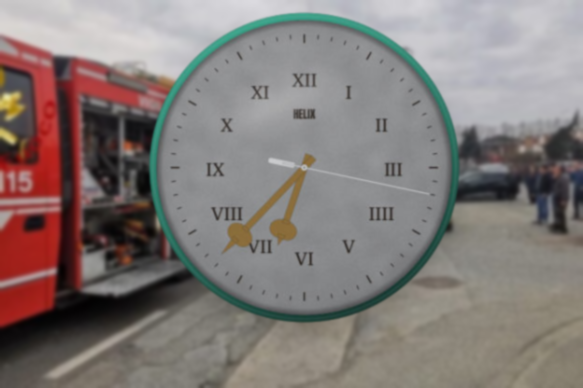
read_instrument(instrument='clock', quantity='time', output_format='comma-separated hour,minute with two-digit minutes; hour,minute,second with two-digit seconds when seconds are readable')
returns 6,37,17
